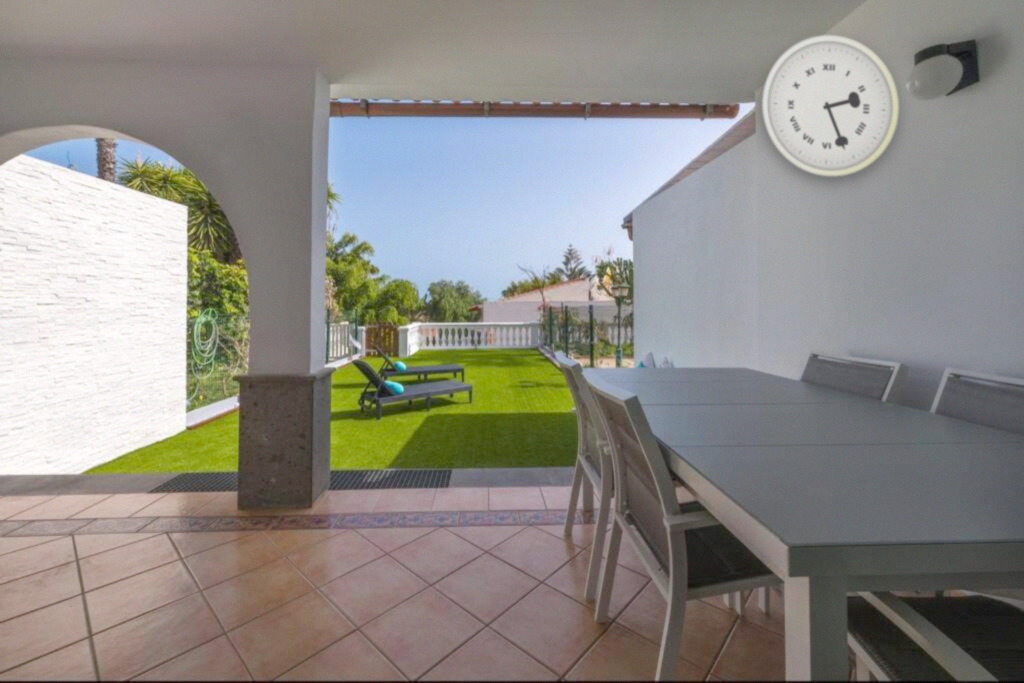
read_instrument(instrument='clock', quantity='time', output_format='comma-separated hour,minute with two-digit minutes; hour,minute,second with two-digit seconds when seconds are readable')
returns 2,26
